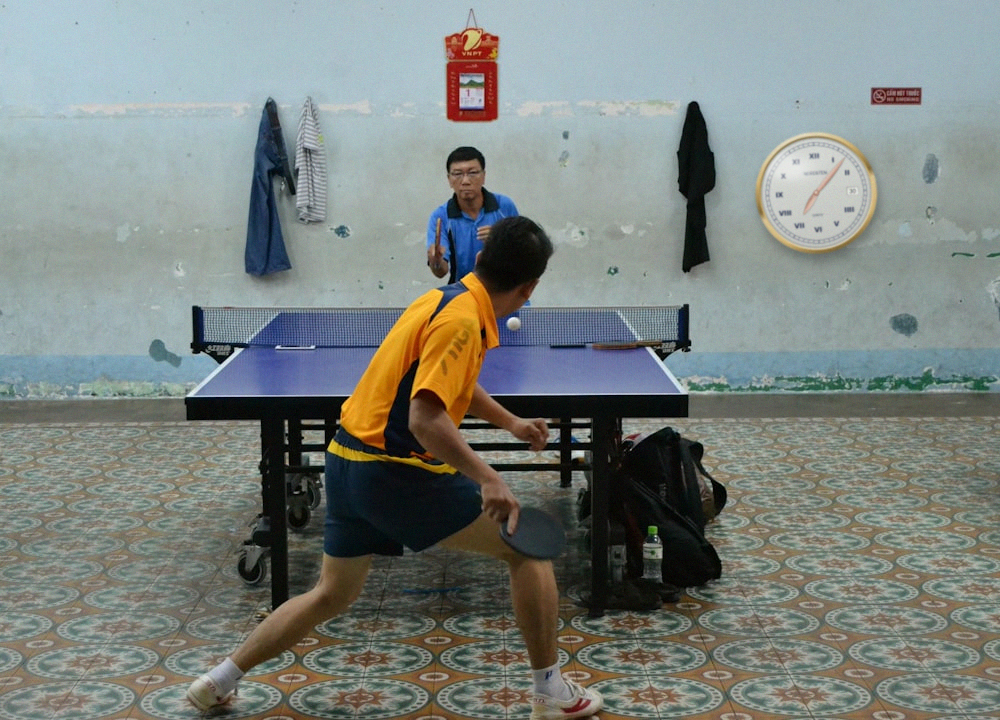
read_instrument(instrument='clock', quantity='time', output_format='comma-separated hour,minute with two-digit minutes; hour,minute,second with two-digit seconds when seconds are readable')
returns 7,07
